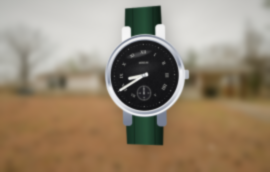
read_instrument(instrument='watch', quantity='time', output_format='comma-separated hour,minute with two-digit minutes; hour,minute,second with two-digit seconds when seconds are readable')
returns 8,40
